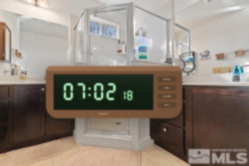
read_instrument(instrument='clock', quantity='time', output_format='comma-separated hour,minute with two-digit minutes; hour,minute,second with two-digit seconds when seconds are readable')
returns 7,02
